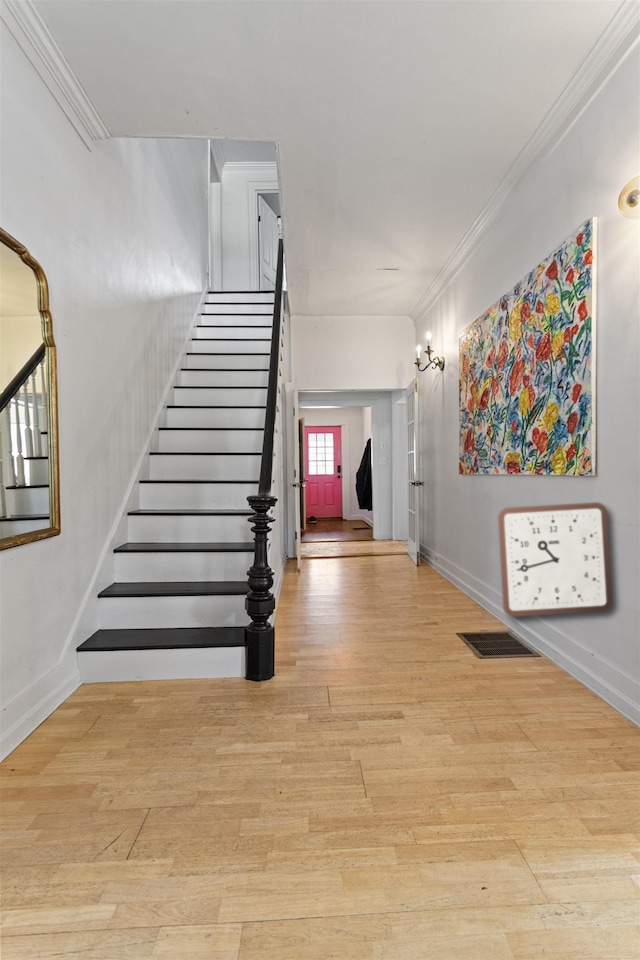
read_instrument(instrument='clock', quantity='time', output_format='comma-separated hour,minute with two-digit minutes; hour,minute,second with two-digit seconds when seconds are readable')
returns 10,43
